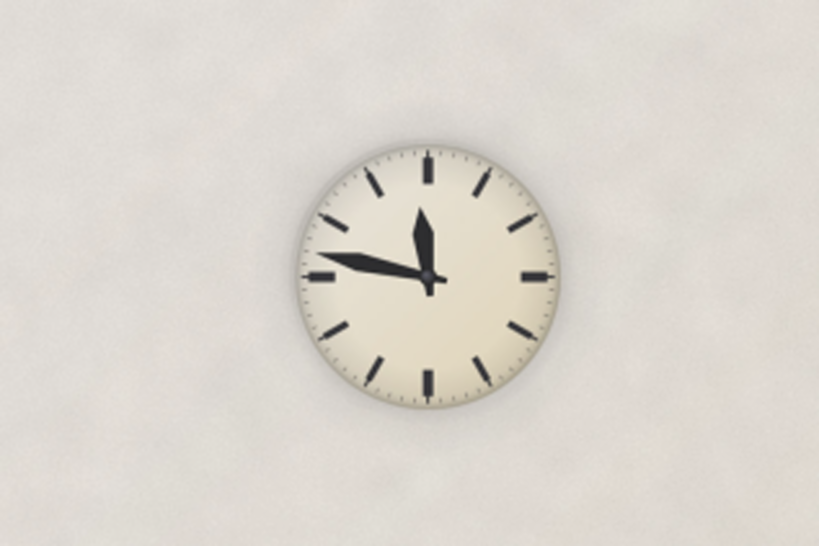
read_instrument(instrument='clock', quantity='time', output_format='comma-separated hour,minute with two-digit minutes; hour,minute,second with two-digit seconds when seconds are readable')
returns 11,47
